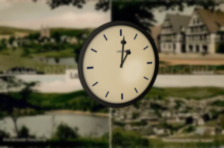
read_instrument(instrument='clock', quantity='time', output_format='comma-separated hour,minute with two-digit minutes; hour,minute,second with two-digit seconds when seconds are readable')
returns 1,01
